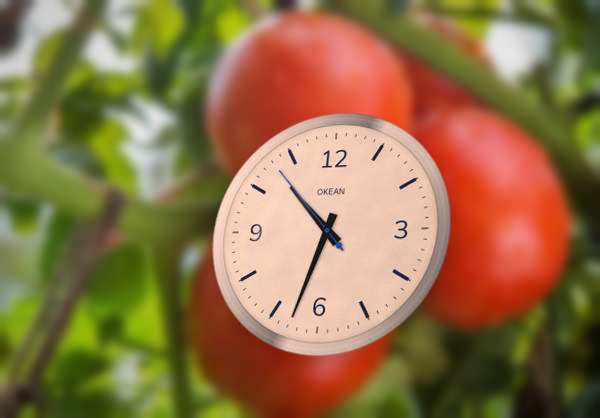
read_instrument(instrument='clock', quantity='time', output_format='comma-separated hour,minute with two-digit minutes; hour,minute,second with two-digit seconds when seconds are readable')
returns 10,32,53
